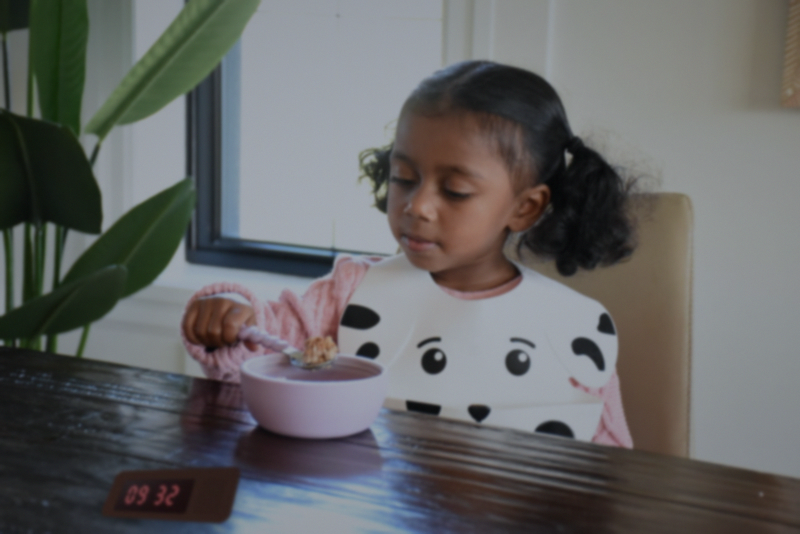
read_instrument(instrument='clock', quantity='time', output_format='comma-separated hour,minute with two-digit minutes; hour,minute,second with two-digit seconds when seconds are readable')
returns 9,32
